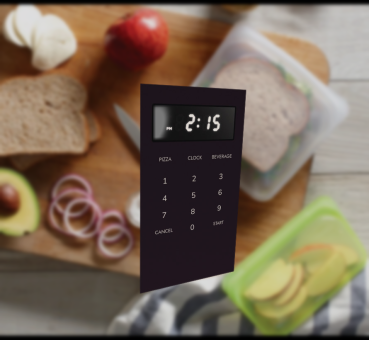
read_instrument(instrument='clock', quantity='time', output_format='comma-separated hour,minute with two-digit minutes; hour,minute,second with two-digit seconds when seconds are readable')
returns 2,15
